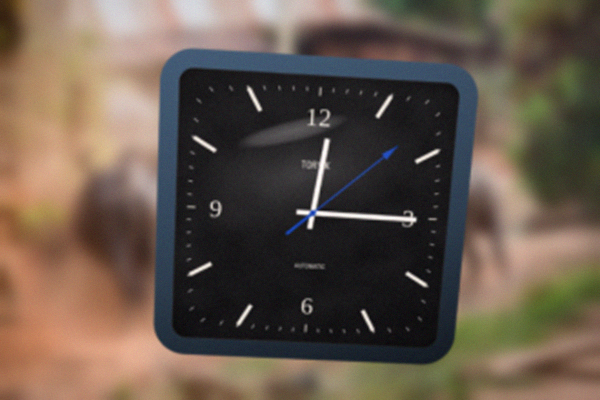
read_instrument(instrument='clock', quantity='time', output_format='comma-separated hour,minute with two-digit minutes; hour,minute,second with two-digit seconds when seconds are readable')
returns 12,15,08
